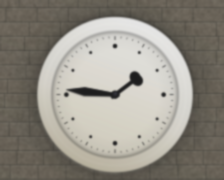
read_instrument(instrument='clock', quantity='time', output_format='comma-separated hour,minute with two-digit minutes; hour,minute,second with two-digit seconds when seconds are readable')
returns 1,46
